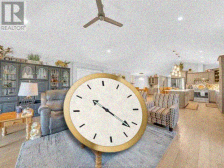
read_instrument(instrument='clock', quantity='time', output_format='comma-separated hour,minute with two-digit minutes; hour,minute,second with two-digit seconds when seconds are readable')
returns 10,22
